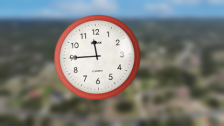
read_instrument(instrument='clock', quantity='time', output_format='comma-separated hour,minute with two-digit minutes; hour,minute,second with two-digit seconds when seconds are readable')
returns 11,45
